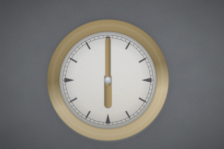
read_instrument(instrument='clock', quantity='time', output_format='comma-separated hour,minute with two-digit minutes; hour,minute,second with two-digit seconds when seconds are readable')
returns 6,00
